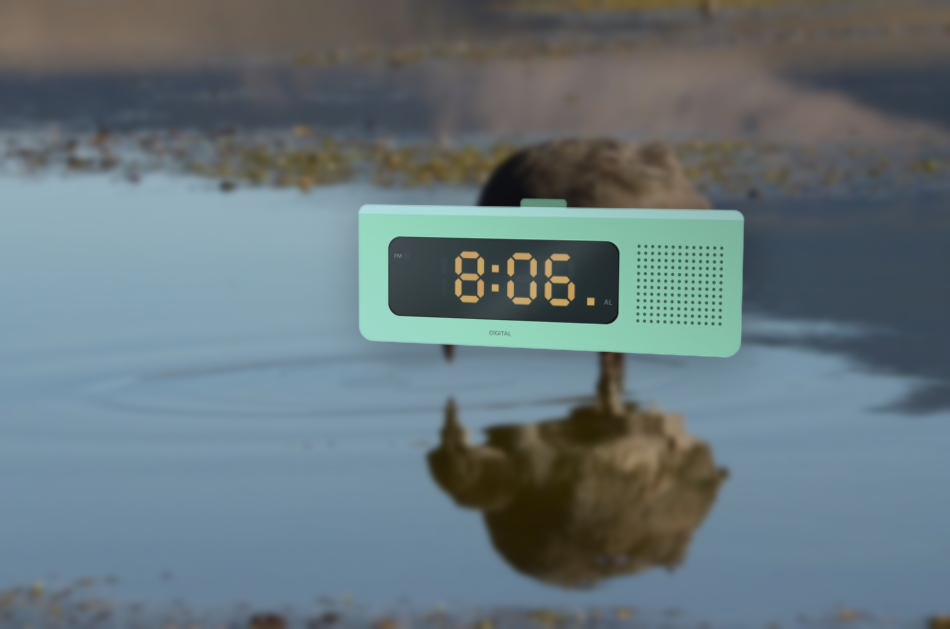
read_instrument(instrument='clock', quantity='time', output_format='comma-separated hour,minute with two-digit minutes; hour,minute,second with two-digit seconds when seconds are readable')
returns 8,06
